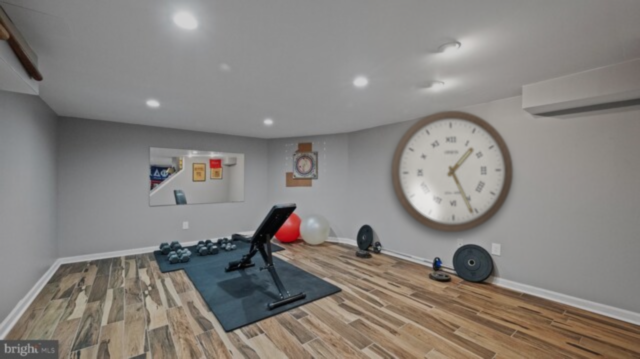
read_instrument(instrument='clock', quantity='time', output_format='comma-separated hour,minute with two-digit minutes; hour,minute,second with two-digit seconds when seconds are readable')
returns 1,26
